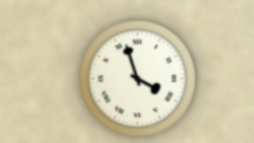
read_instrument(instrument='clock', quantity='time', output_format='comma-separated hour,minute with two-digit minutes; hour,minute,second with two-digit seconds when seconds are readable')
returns 3,57
